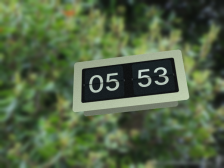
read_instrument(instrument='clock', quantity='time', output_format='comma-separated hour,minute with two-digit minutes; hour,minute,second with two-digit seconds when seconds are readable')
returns 5,53
